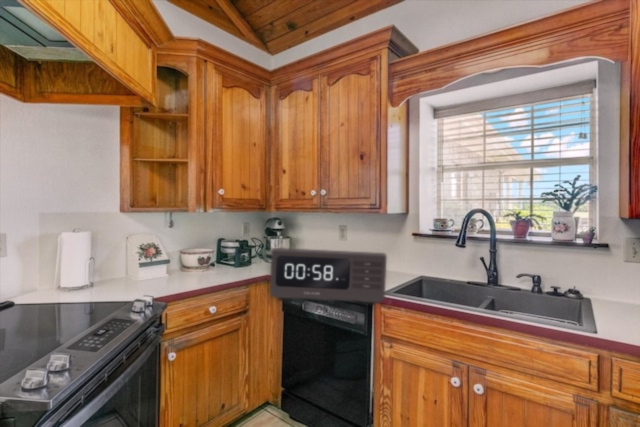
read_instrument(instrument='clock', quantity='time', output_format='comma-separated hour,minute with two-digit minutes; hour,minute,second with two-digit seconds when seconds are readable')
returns 0,58
